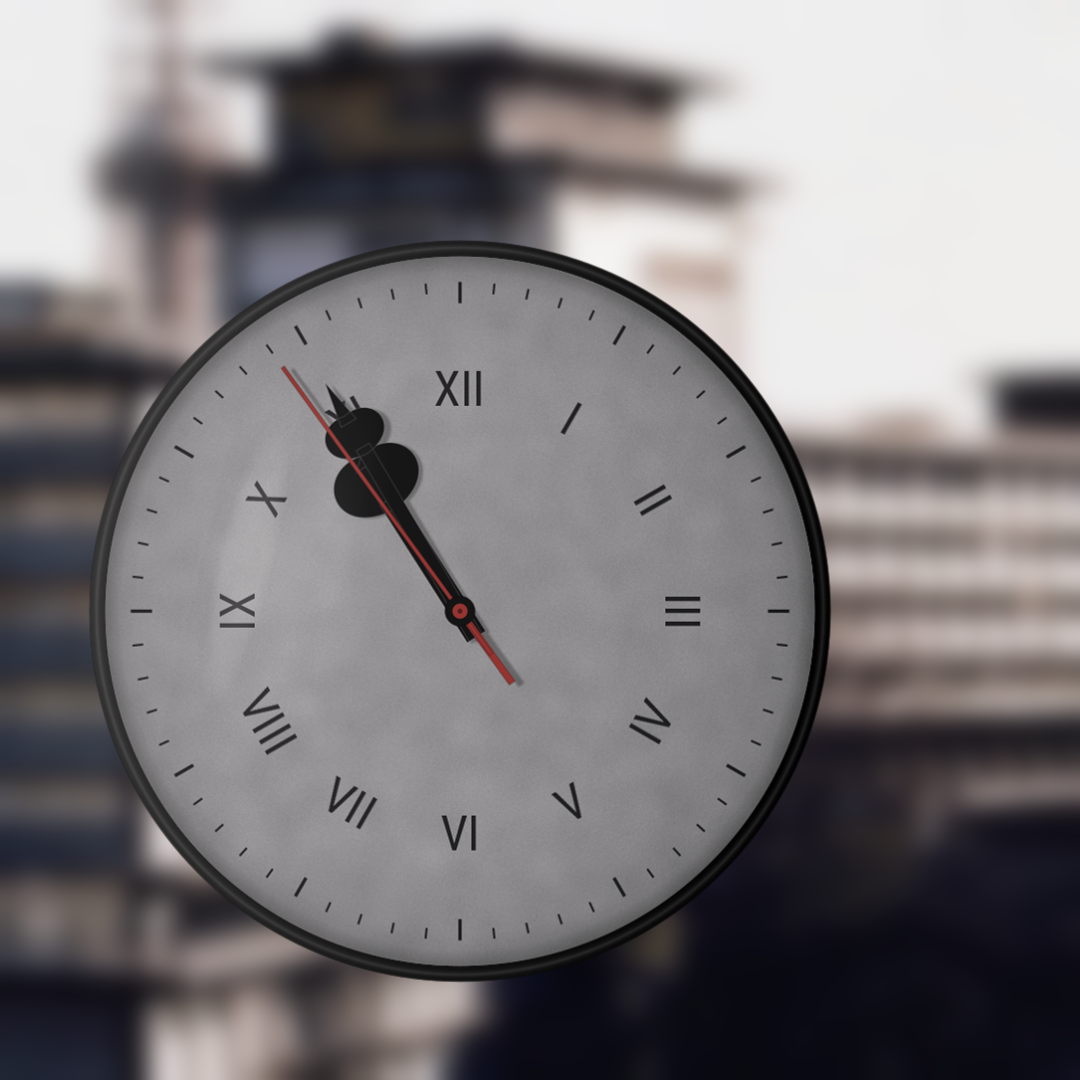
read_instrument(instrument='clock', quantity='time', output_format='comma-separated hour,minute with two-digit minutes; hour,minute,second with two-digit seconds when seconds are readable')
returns 10,54,54
